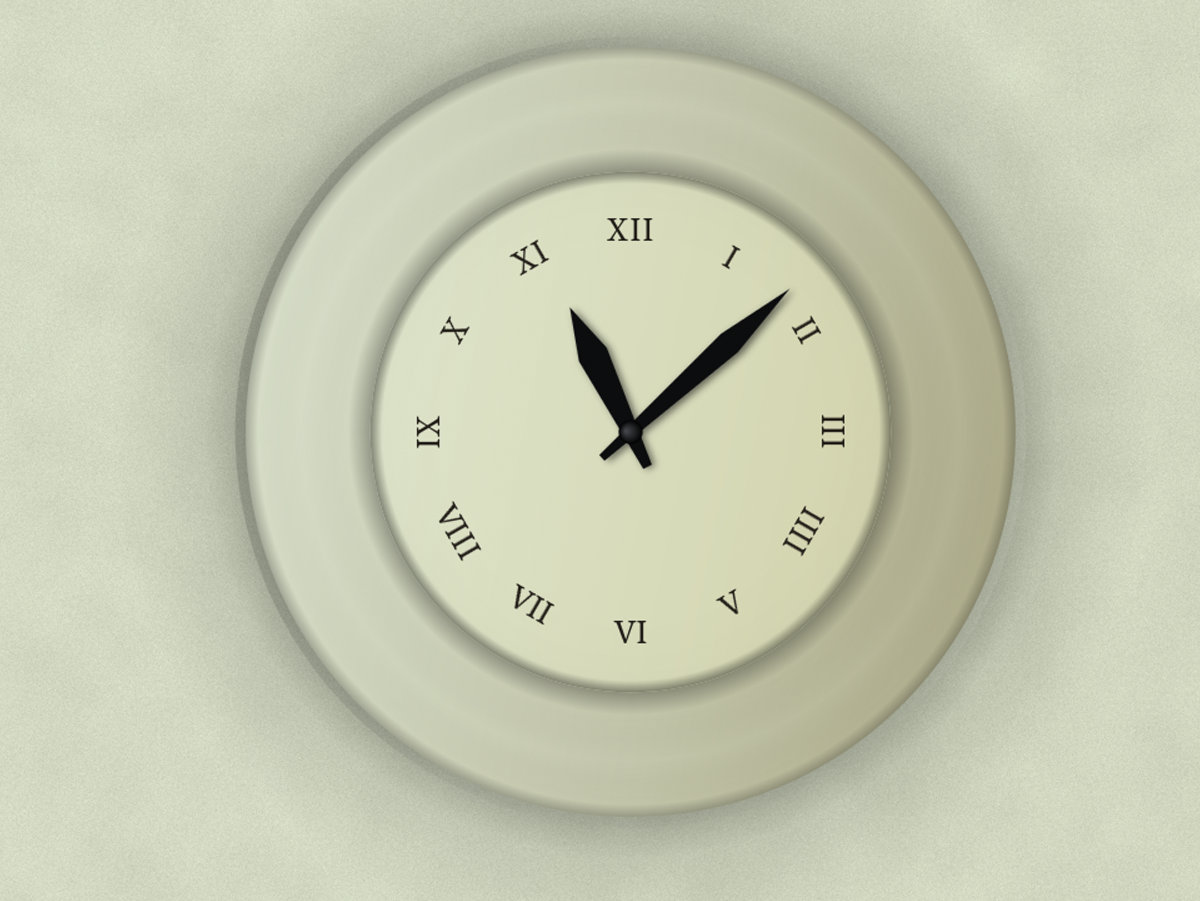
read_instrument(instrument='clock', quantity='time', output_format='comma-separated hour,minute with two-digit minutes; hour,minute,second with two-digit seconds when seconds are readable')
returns 11,08
